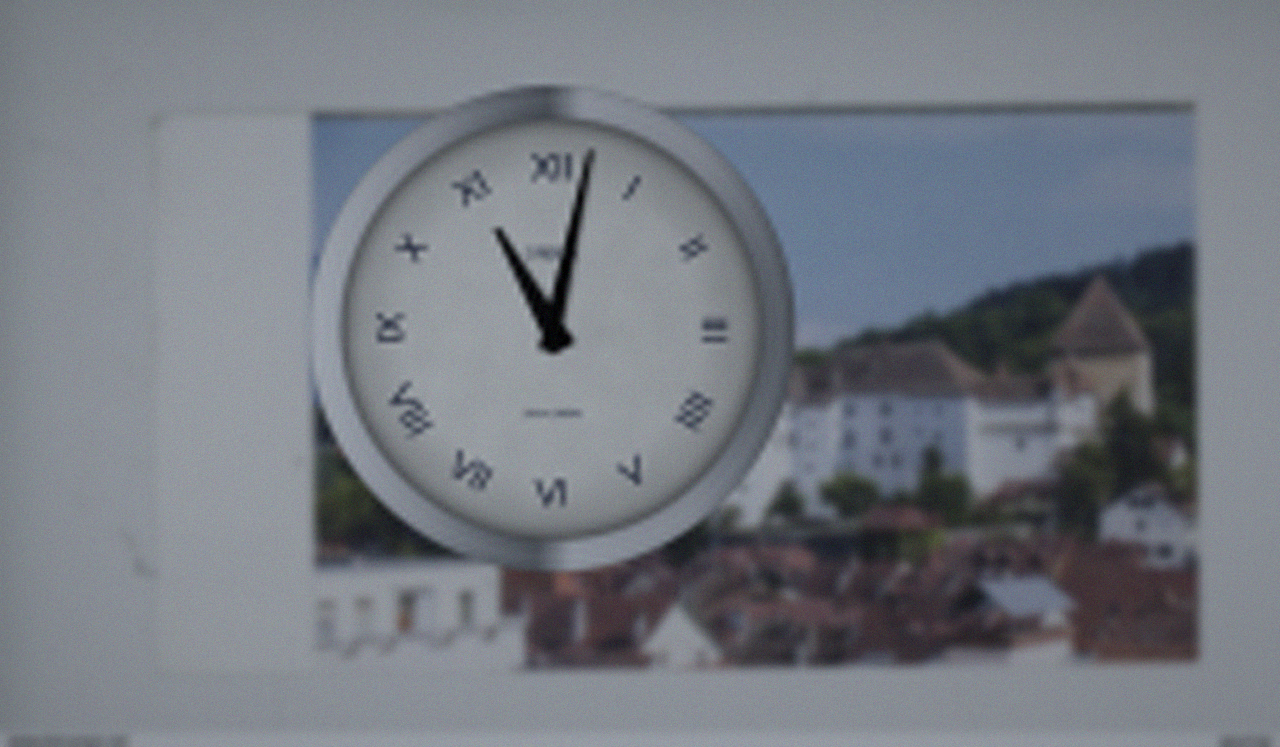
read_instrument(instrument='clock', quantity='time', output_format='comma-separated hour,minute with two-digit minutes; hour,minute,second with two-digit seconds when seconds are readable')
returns 11,02
